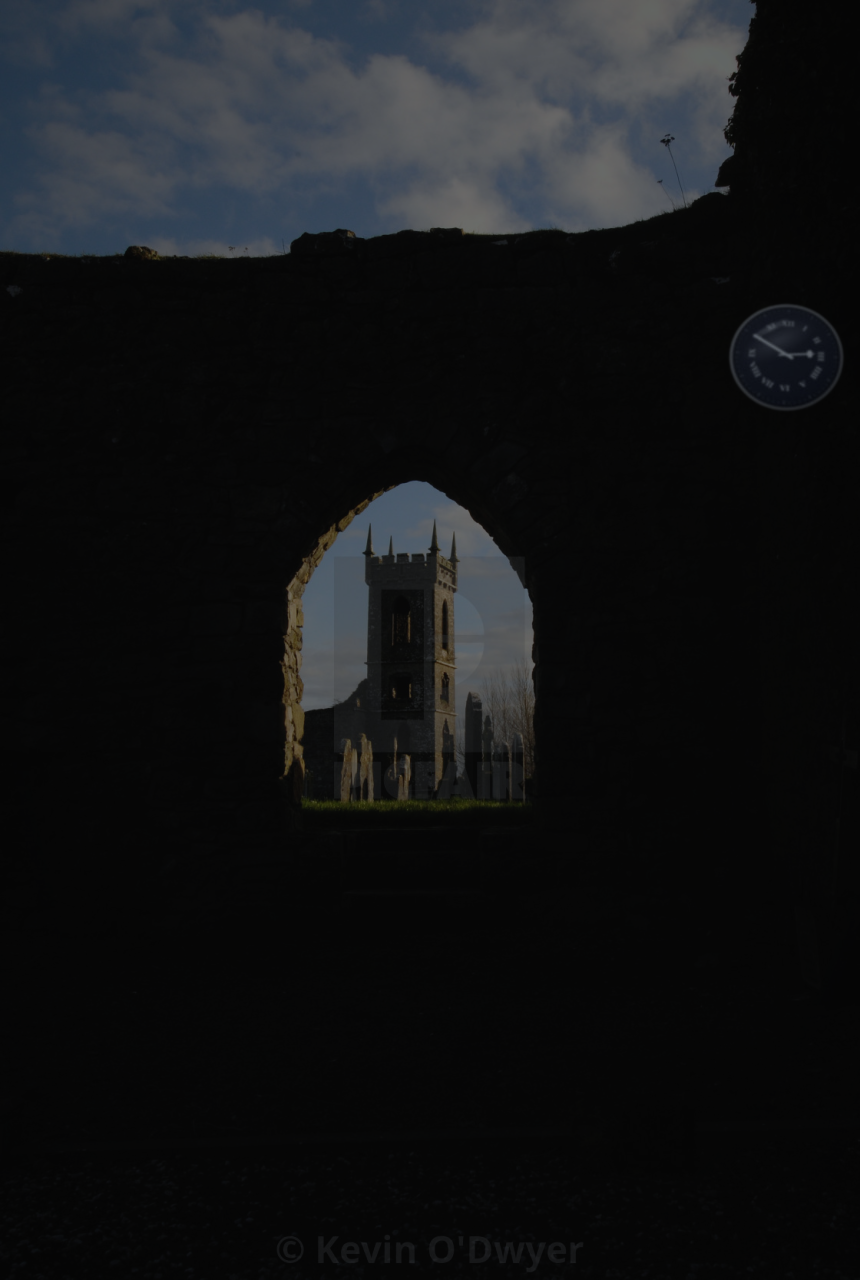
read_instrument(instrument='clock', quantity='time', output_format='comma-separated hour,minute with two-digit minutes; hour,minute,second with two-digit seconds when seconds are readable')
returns 2,50
